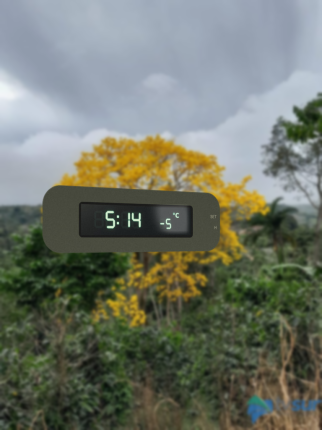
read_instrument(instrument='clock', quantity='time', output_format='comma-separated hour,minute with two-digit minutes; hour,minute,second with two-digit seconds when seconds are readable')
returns 5,14
